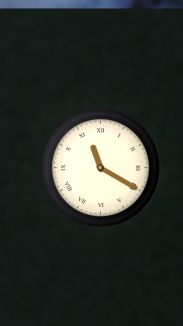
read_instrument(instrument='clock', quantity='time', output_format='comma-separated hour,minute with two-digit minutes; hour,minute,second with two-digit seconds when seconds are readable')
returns 11,20
